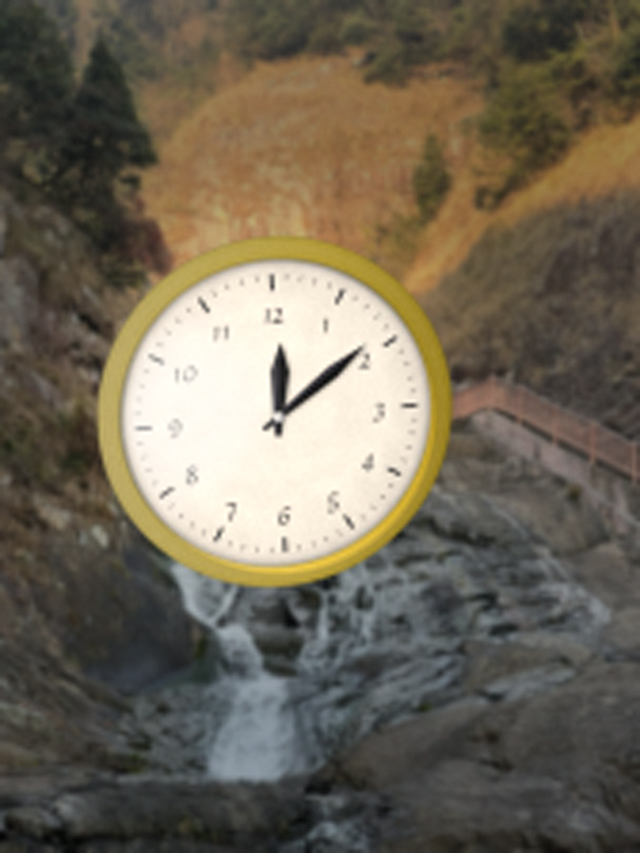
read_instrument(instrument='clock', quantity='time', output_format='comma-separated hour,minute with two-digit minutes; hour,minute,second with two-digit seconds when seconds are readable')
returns 12,09
